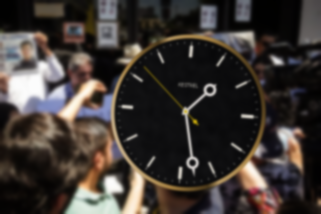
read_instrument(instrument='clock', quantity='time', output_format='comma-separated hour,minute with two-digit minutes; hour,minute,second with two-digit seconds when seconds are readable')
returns 1,27,52
